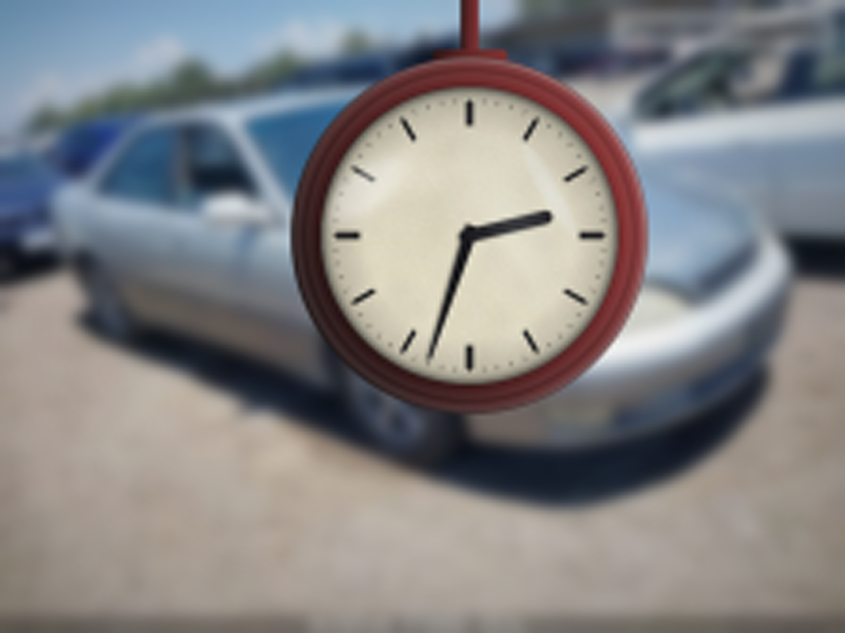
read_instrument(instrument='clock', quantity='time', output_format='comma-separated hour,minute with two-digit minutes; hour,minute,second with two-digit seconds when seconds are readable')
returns 2,33
